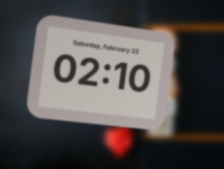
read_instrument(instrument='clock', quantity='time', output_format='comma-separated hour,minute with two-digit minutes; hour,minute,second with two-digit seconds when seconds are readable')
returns 2,10
